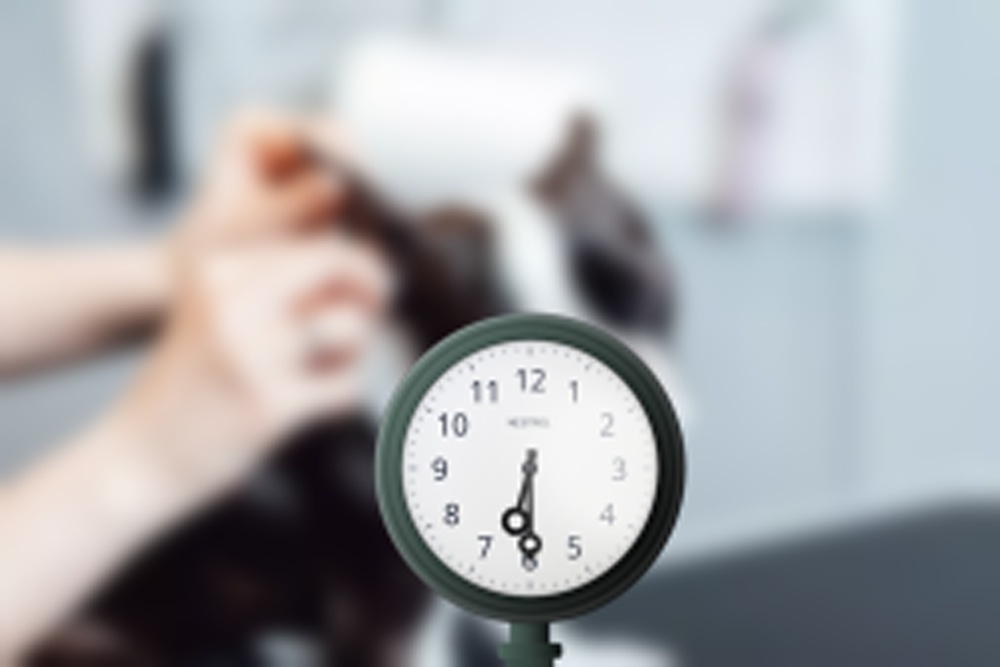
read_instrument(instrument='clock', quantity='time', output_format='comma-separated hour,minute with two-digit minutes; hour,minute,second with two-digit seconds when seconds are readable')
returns 6,30
